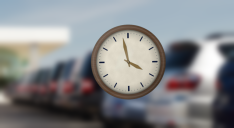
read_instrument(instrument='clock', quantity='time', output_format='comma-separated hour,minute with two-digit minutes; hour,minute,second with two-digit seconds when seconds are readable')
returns 3,58
